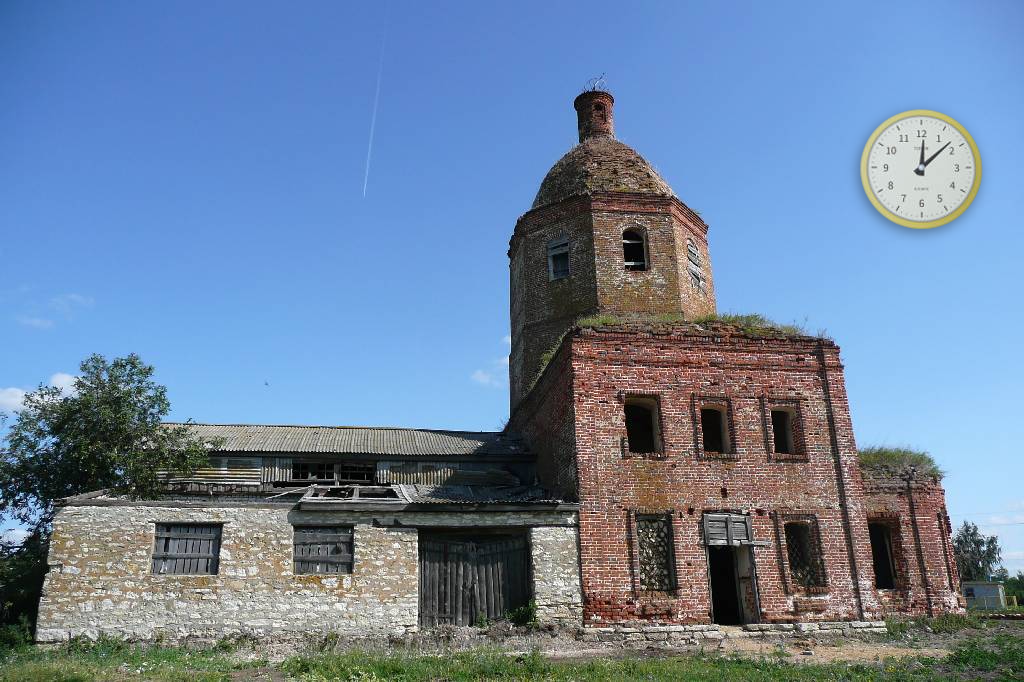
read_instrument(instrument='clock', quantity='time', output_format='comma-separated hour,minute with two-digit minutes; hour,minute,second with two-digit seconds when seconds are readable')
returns 12,08
